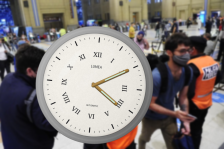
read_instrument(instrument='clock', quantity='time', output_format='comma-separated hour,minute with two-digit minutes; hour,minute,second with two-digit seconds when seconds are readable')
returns 4,10
